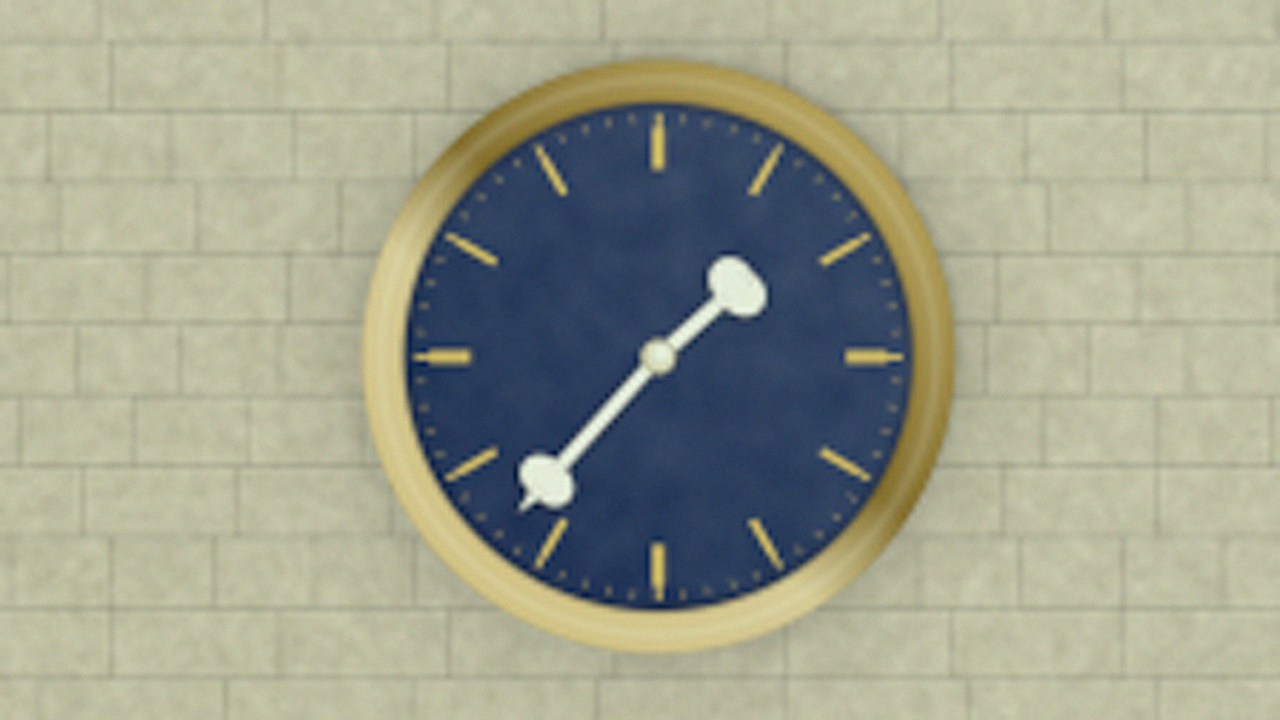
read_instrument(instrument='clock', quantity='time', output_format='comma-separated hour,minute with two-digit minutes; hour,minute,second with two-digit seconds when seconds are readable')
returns 1,37
